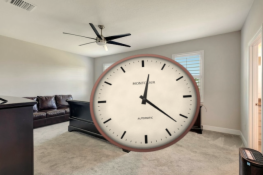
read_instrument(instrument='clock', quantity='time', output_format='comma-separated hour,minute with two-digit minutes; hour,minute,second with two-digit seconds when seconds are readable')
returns 12,22
